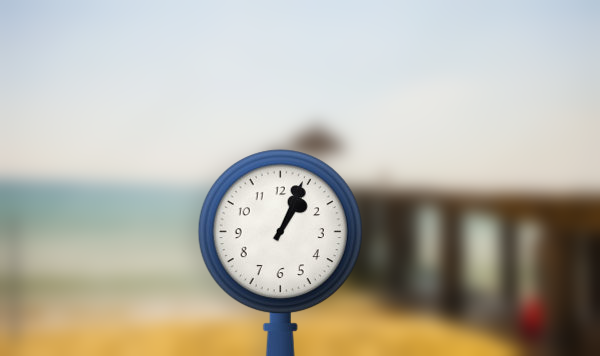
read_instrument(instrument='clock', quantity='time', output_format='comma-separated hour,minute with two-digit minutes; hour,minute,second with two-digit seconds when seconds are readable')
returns 1,04
